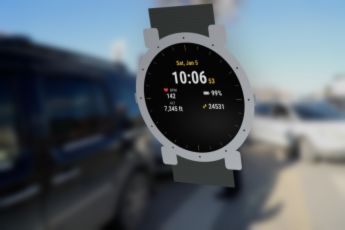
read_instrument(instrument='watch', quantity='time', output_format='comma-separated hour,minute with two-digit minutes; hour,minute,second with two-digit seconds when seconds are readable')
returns 10,06
